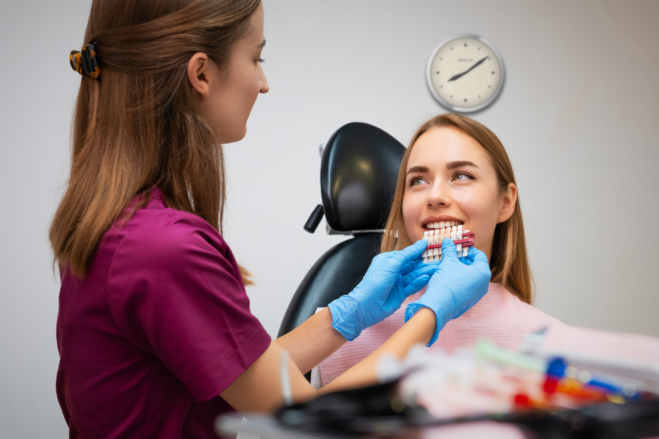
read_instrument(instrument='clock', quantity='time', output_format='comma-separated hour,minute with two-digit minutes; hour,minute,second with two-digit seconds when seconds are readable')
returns 8,09
